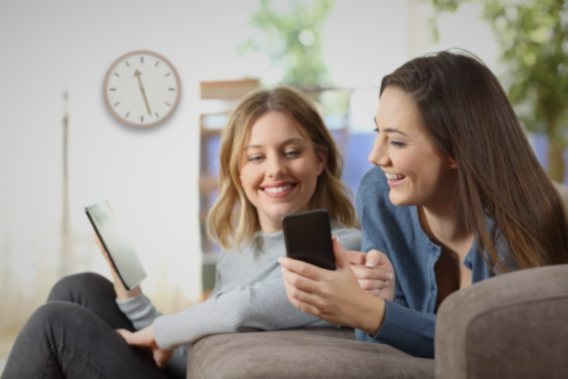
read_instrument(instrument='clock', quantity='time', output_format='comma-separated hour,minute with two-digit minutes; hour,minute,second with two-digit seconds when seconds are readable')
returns 11,27
